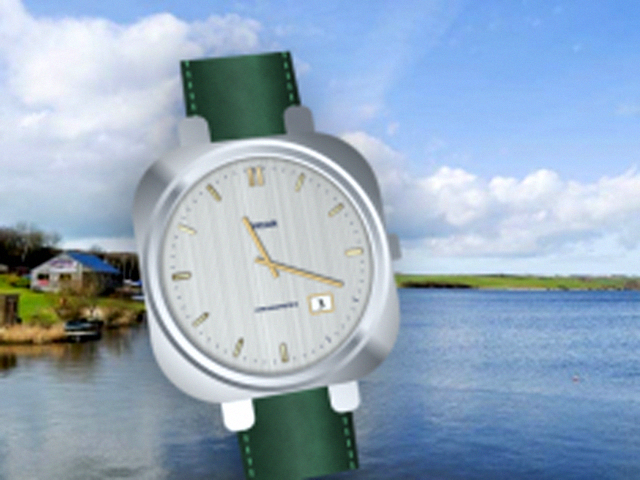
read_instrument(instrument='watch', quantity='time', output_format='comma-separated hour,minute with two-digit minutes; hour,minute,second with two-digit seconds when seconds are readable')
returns 11,19
